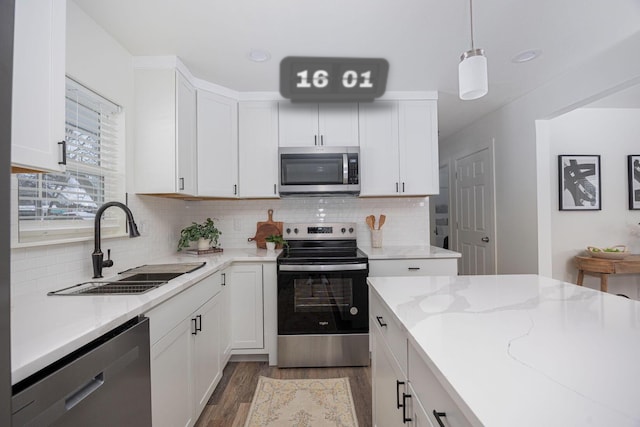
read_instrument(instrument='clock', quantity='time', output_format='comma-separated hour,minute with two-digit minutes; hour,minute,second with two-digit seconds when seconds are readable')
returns 16,01
